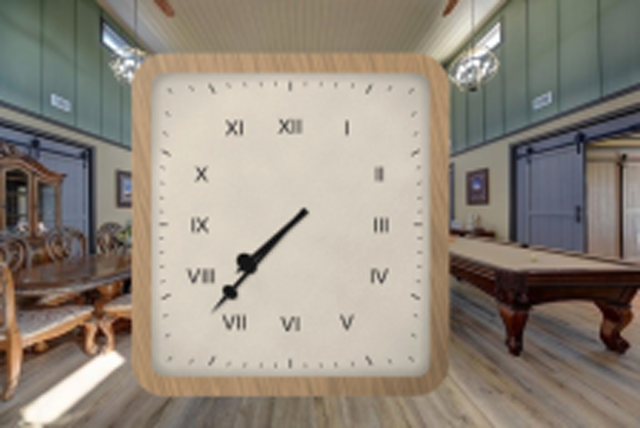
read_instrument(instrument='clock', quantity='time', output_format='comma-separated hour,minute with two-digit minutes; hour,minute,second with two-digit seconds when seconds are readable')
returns 7,37
